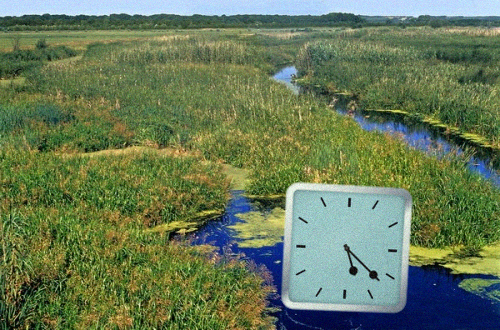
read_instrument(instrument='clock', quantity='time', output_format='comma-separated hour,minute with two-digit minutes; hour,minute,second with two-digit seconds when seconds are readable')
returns 5,22
